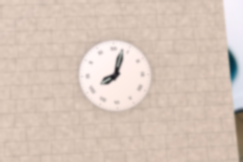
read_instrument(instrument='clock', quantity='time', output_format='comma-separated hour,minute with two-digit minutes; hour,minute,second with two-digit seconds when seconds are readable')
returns 8,03
